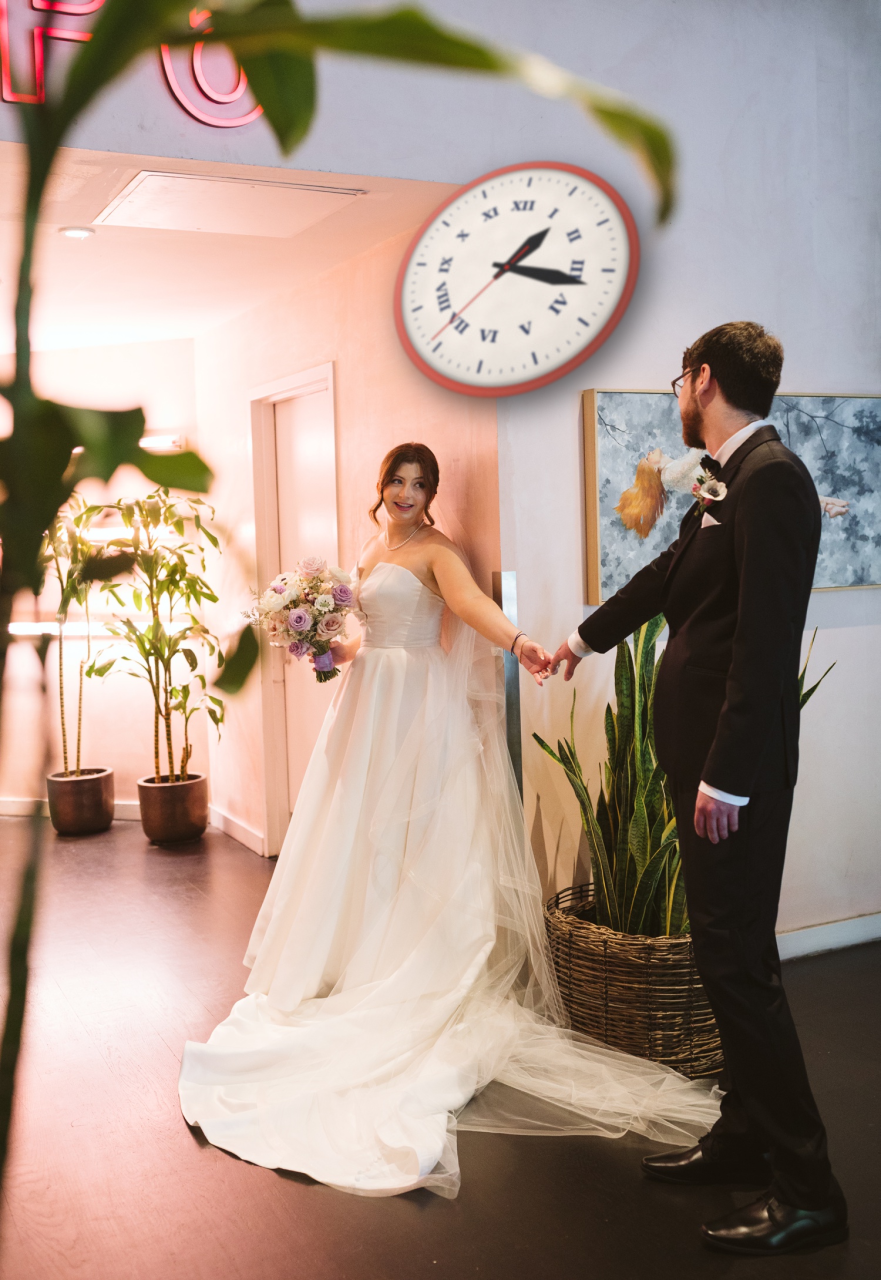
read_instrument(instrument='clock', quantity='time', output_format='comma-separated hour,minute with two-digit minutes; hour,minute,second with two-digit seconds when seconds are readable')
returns 1,16,36
